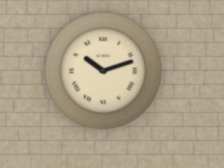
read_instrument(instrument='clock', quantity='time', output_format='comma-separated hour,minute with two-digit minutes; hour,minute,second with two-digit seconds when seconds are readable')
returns 10,12
